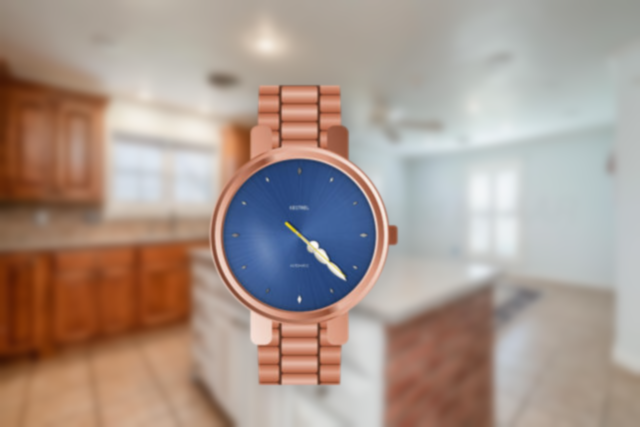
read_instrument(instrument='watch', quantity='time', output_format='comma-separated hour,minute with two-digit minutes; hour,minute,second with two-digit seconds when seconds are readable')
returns 4,22,22
